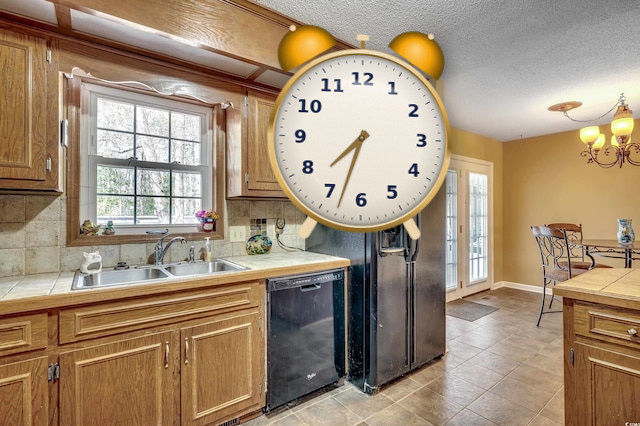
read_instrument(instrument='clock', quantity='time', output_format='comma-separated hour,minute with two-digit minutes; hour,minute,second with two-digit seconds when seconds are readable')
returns 7,33
